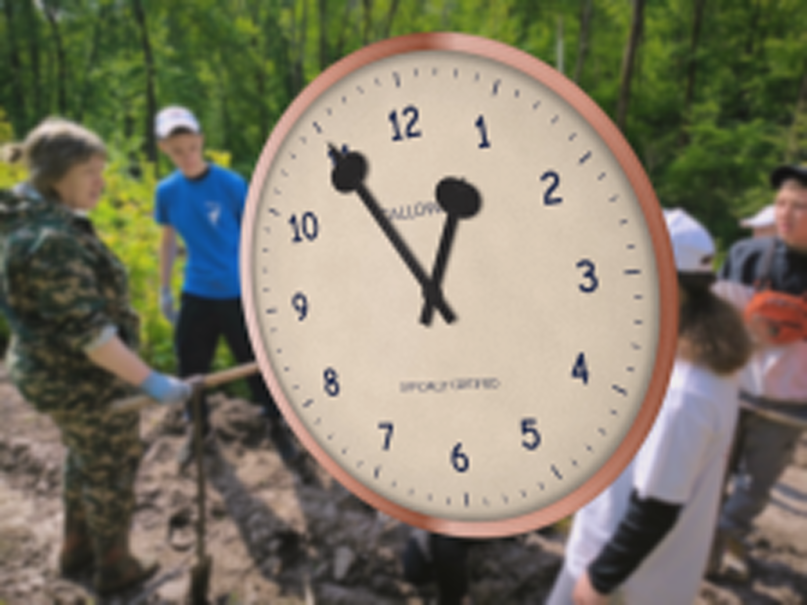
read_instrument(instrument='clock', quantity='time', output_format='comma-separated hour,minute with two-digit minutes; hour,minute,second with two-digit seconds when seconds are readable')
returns 12,55
